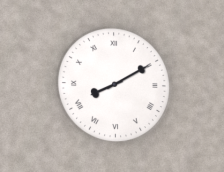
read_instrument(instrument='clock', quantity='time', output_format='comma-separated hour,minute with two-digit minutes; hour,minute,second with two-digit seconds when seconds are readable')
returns 8,10
